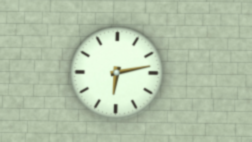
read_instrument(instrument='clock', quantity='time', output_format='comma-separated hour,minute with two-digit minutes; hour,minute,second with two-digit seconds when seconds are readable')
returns 6,13
